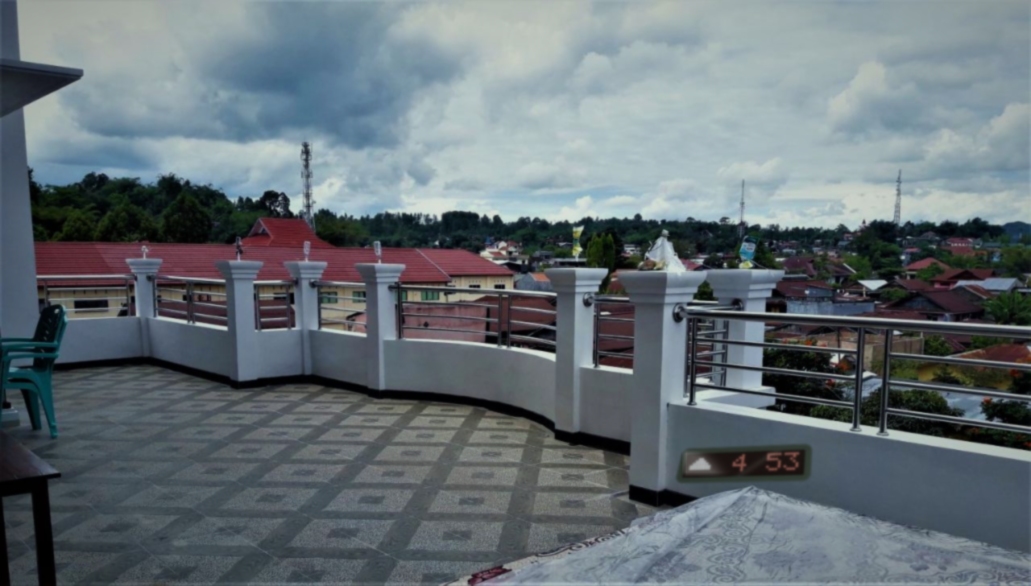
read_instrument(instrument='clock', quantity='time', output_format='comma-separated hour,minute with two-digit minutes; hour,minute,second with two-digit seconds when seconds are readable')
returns 4,53
